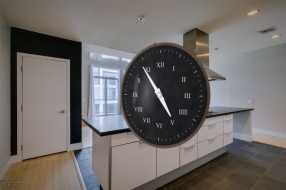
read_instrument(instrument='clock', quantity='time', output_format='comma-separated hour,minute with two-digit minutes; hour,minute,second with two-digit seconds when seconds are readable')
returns 4,54
